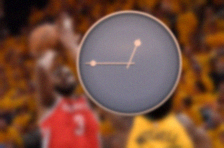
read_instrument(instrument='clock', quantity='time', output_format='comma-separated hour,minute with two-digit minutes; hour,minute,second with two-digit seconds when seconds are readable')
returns 12,45
